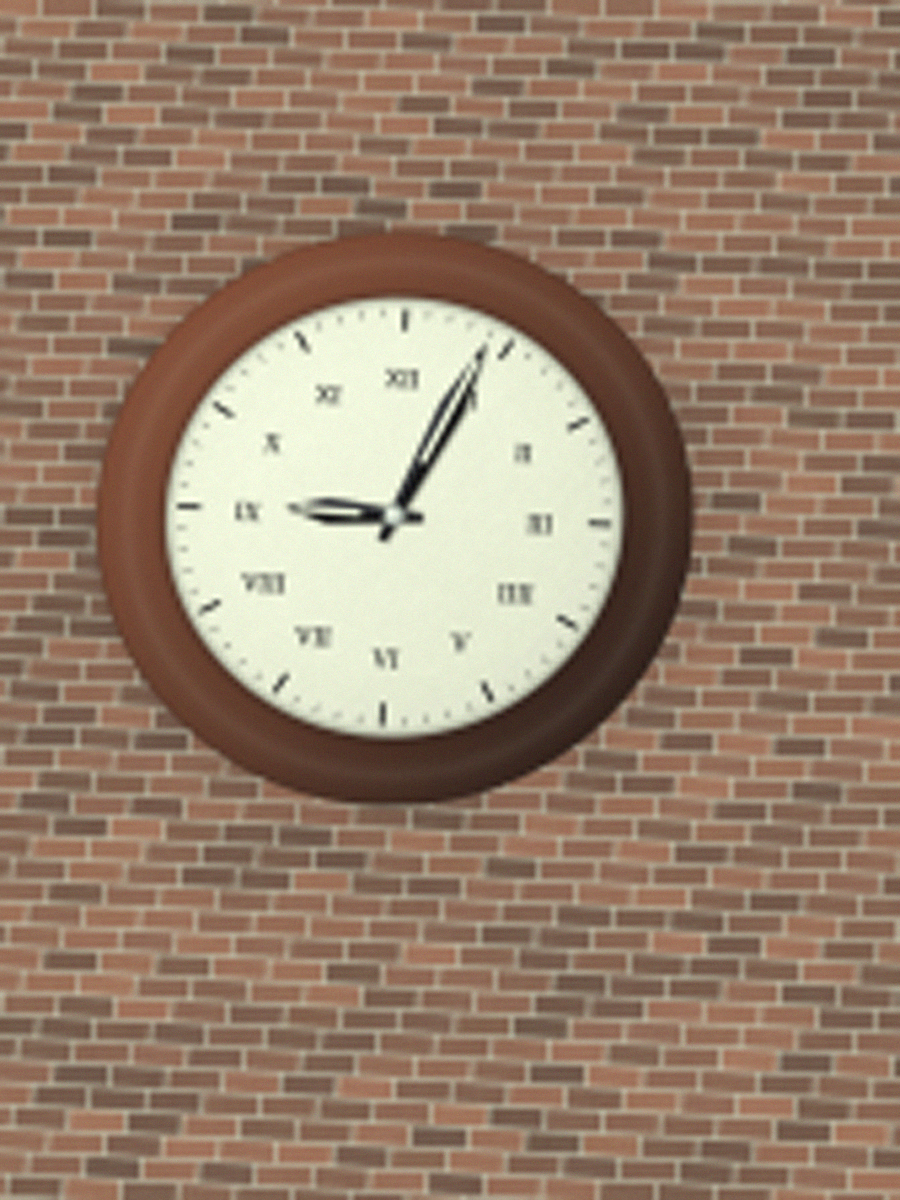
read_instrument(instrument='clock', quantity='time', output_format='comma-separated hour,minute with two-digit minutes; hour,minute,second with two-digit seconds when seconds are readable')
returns 9,04
